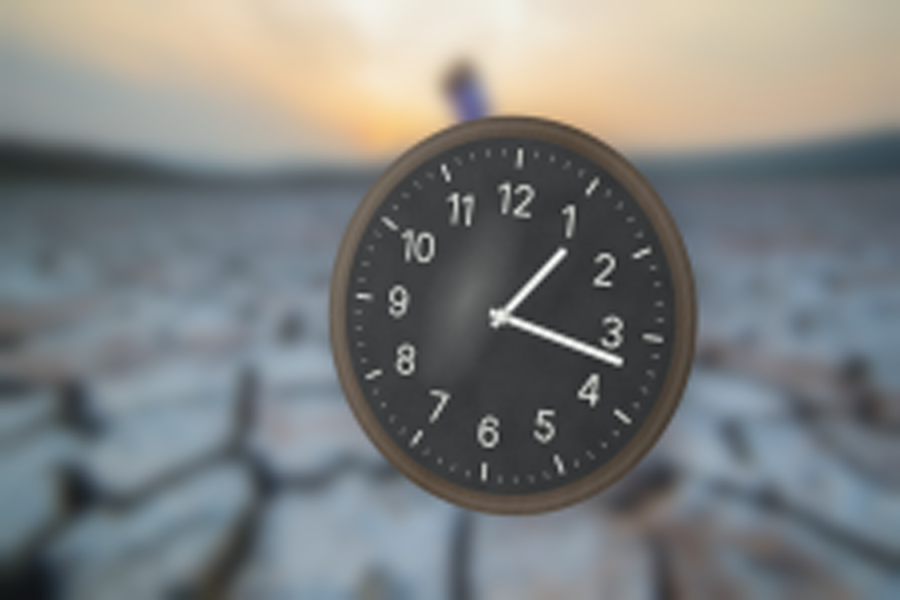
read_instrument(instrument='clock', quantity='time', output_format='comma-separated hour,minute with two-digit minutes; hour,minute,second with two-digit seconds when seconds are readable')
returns 1,17
